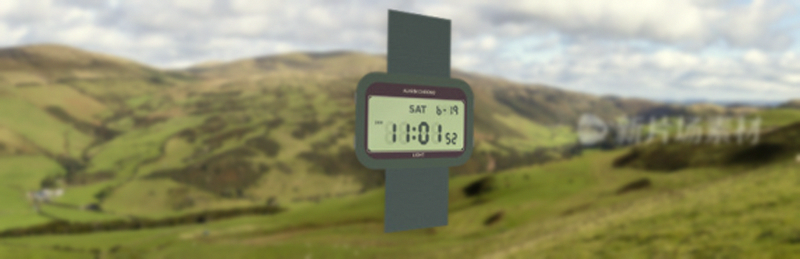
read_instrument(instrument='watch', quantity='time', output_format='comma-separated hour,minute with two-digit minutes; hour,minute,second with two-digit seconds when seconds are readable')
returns 11,01,52
